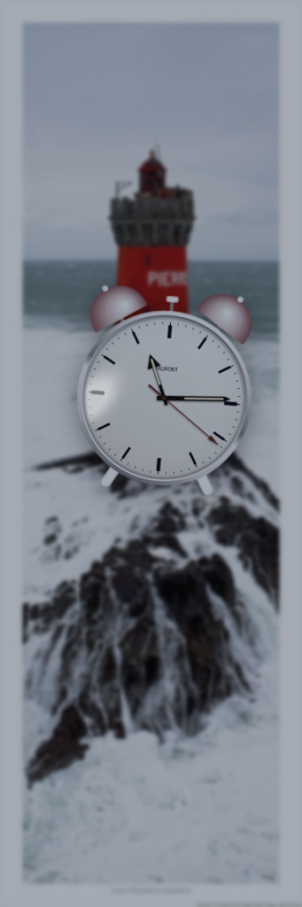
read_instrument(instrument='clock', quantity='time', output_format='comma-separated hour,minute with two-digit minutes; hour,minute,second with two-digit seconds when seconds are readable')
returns 11,14,21
